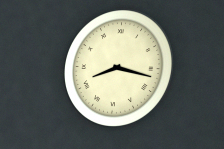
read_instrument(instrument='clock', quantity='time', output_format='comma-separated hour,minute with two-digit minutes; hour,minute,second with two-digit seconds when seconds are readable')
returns 8,17
